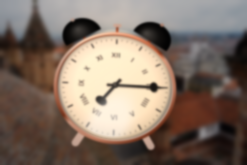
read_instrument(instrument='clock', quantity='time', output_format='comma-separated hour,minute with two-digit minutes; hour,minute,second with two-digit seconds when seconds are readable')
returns 7,15
